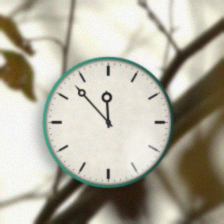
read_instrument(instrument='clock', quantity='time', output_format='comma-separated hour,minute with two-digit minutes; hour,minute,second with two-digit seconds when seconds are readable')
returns 11,53
